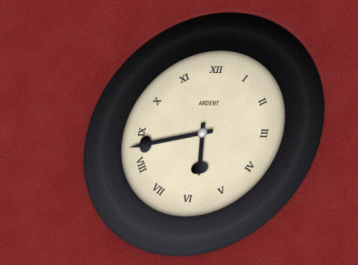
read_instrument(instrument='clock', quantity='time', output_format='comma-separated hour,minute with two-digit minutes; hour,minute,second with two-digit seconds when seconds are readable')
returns 5,43
